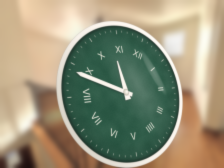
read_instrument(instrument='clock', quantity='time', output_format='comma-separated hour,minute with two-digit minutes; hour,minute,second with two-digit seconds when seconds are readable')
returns 10,44
